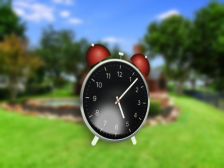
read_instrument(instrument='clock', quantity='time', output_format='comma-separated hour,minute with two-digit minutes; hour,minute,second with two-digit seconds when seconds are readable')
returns 5,07
